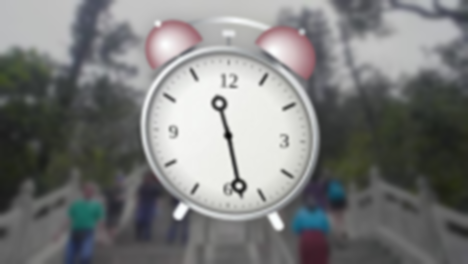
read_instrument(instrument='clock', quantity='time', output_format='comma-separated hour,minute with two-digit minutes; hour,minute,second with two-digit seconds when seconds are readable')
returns 11,28
